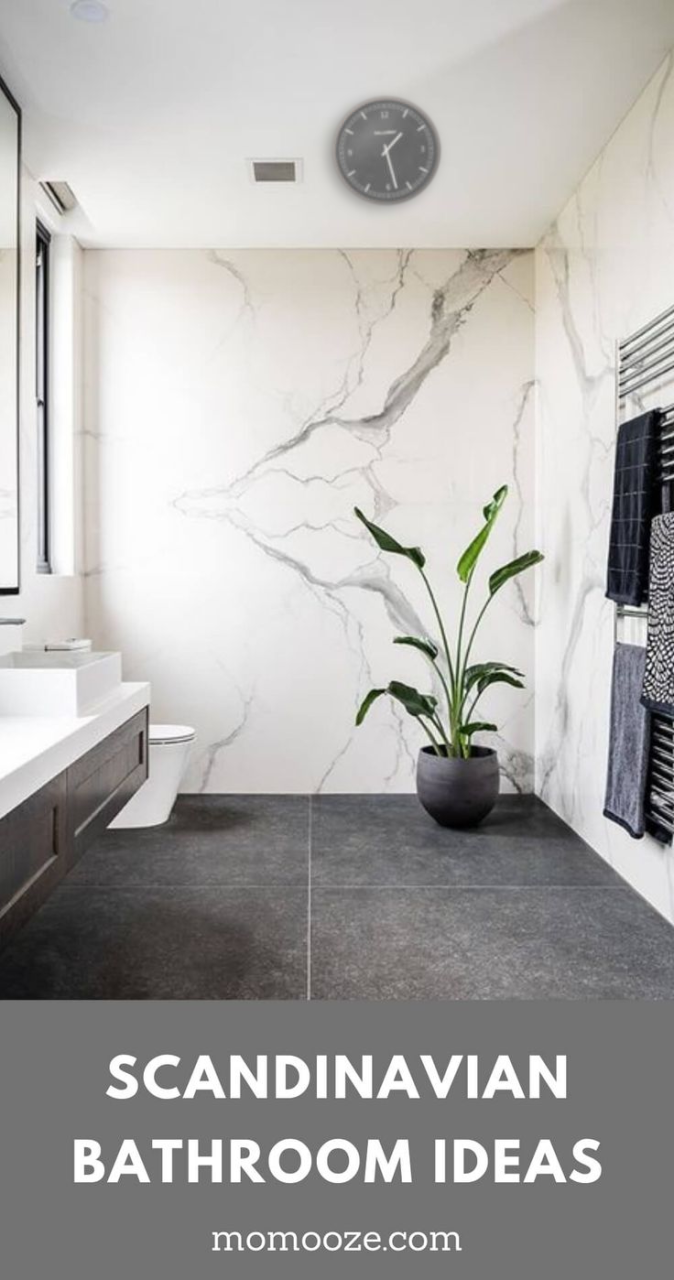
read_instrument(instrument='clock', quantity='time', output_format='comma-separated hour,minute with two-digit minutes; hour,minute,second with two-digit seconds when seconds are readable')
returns 1,28
